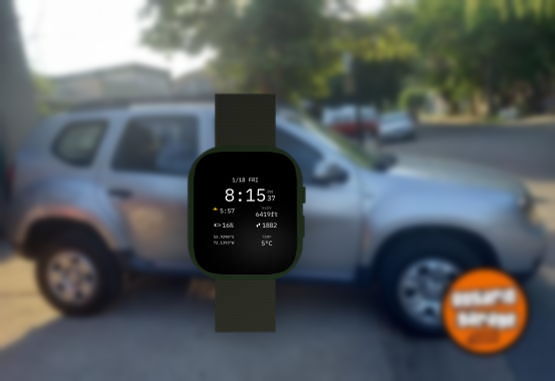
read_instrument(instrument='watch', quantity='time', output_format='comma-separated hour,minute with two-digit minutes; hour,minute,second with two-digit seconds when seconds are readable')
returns 8,15
